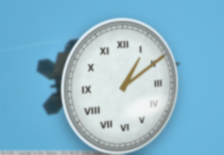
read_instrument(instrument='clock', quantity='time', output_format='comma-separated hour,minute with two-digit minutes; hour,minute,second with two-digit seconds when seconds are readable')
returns 1,10
